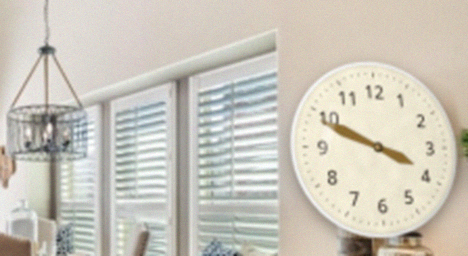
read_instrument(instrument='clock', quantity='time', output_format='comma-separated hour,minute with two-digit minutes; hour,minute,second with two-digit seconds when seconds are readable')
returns 3,49
